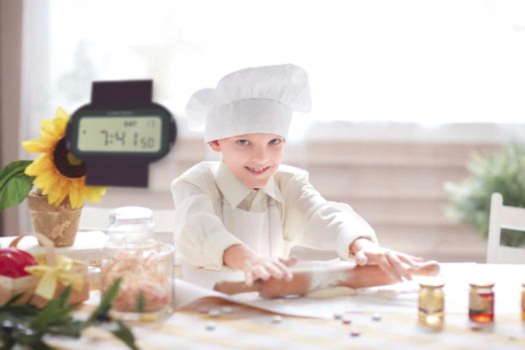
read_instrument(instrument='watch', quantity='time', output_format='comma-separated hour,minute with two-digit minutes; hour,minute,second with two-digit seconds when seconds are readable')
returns 7,41
